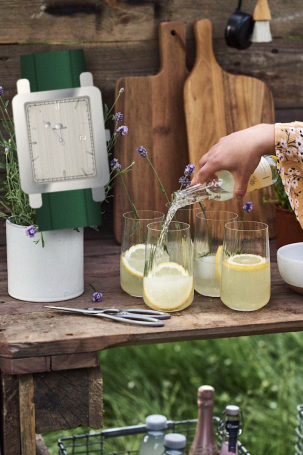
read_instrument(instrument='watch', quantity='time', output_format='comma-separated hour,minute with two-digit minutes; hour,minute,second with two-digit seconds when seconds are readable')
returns 11,54
